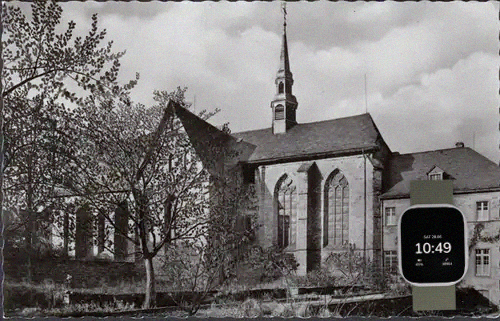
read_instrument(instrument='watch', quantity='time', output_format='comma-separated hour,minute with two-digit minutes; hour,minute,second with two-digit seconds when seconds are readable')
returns 10,49
